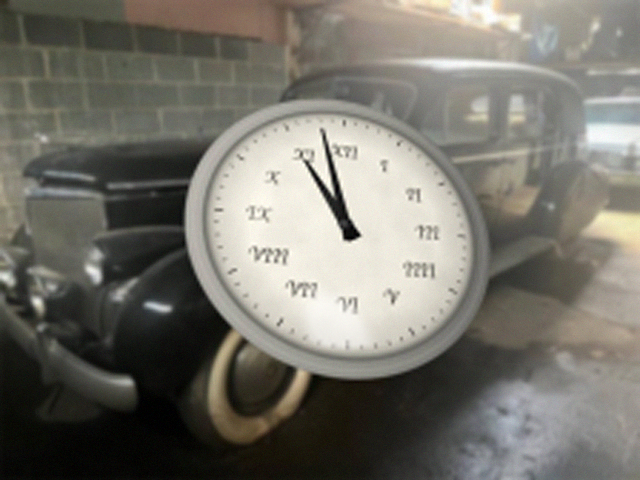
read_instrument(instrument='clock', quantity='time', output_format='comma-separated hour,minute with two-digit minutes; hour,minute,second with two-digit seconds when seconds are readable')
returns 10,58
